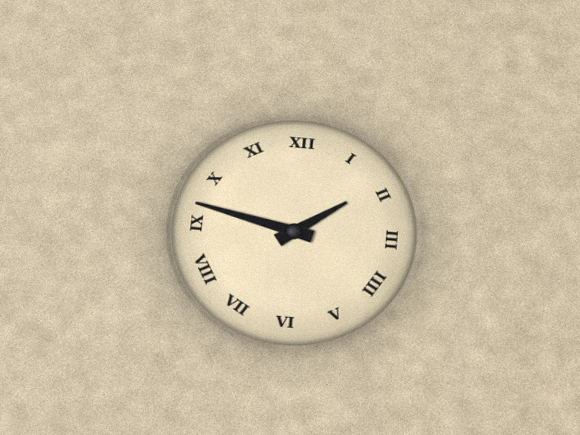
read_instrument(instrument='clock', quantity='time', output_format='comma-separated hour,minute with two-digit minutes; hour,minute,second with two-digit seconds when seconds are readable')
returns 1,47
